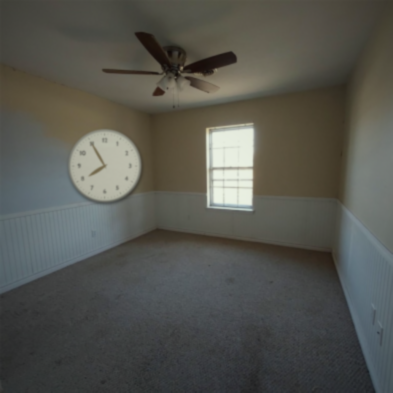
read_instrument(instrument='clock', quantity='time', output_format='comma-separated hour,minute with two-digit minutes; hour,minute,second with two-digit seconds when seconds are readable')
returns 7,55
